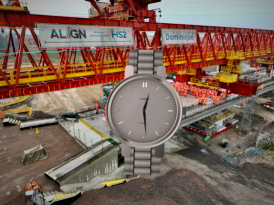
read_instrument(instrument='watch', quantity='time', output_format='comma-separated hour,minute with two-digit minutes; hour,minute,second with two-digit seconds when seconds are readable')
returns 12,29
